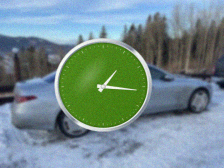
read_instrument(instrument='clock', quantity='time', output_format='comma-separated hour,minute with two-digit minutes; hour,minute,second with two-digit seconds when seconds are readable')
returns 1,16
